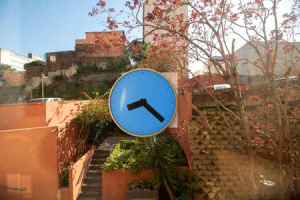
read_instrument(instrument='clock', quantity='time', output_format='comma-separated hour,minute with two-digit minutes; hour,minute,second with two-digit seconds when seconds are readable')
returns 8,22
